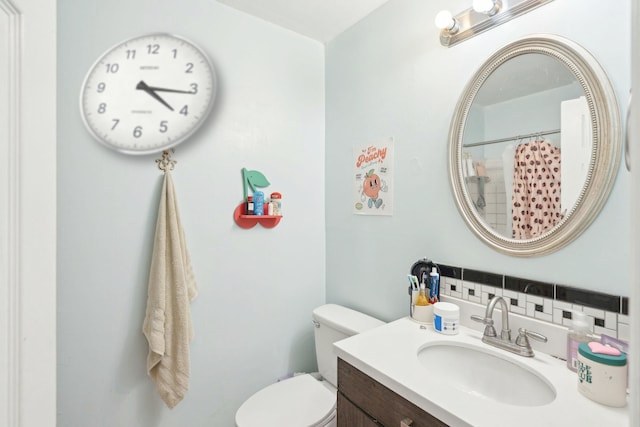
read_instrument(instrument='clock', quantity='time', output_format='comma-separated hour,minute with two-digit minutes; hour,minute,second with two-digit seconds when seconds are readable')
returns 4,16
